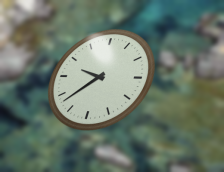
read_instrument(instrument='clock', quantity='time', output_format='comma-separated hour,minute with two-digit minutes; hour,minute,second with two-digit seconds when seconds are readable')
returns 9,38
